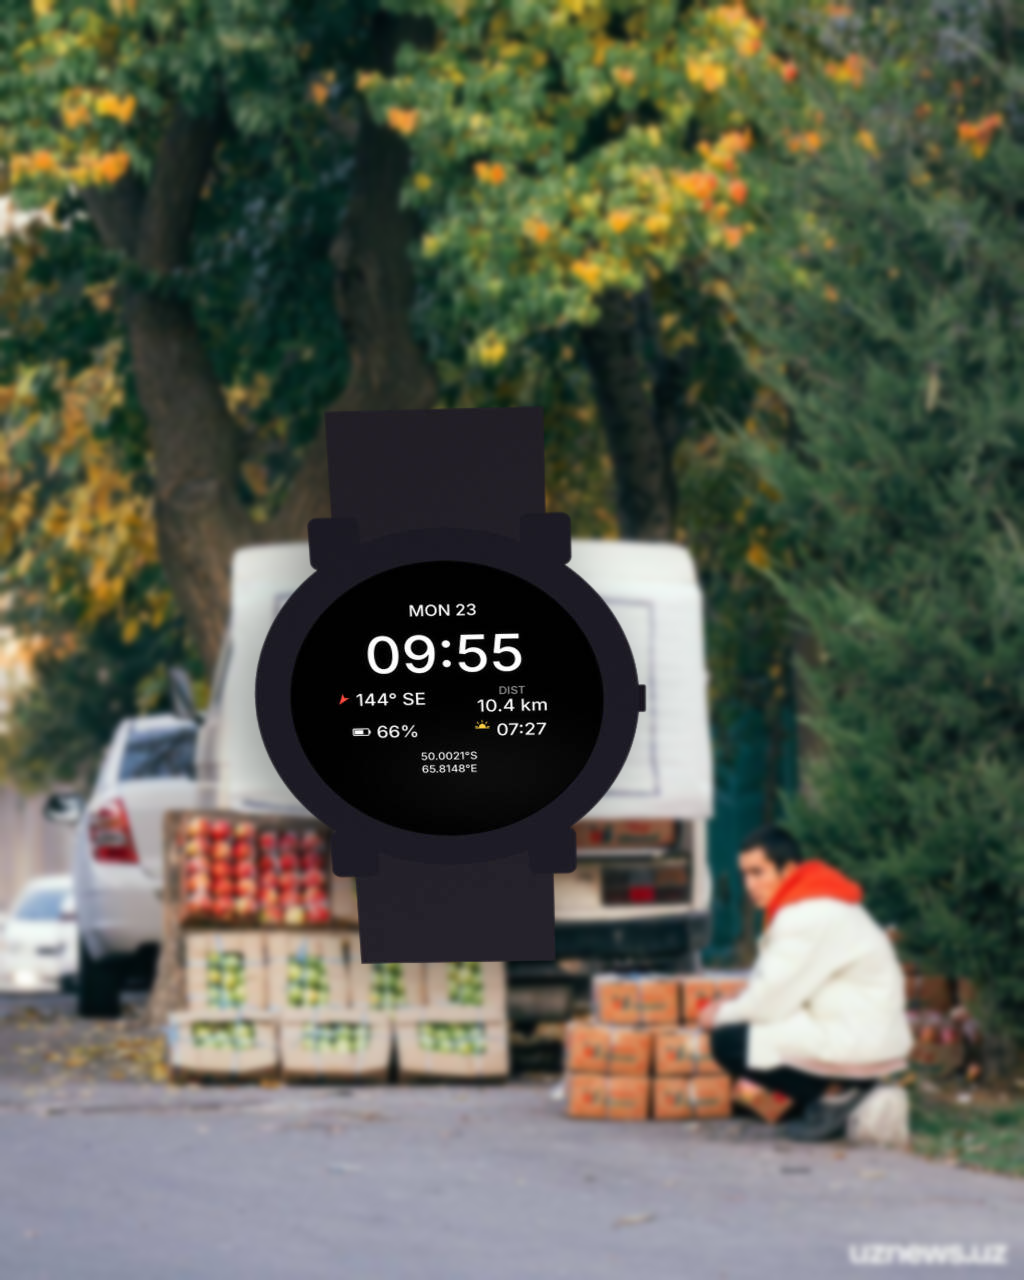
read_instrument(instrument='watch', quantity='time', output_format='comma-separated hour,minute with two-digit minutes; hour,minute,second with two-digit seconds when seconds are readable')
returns 9,55
